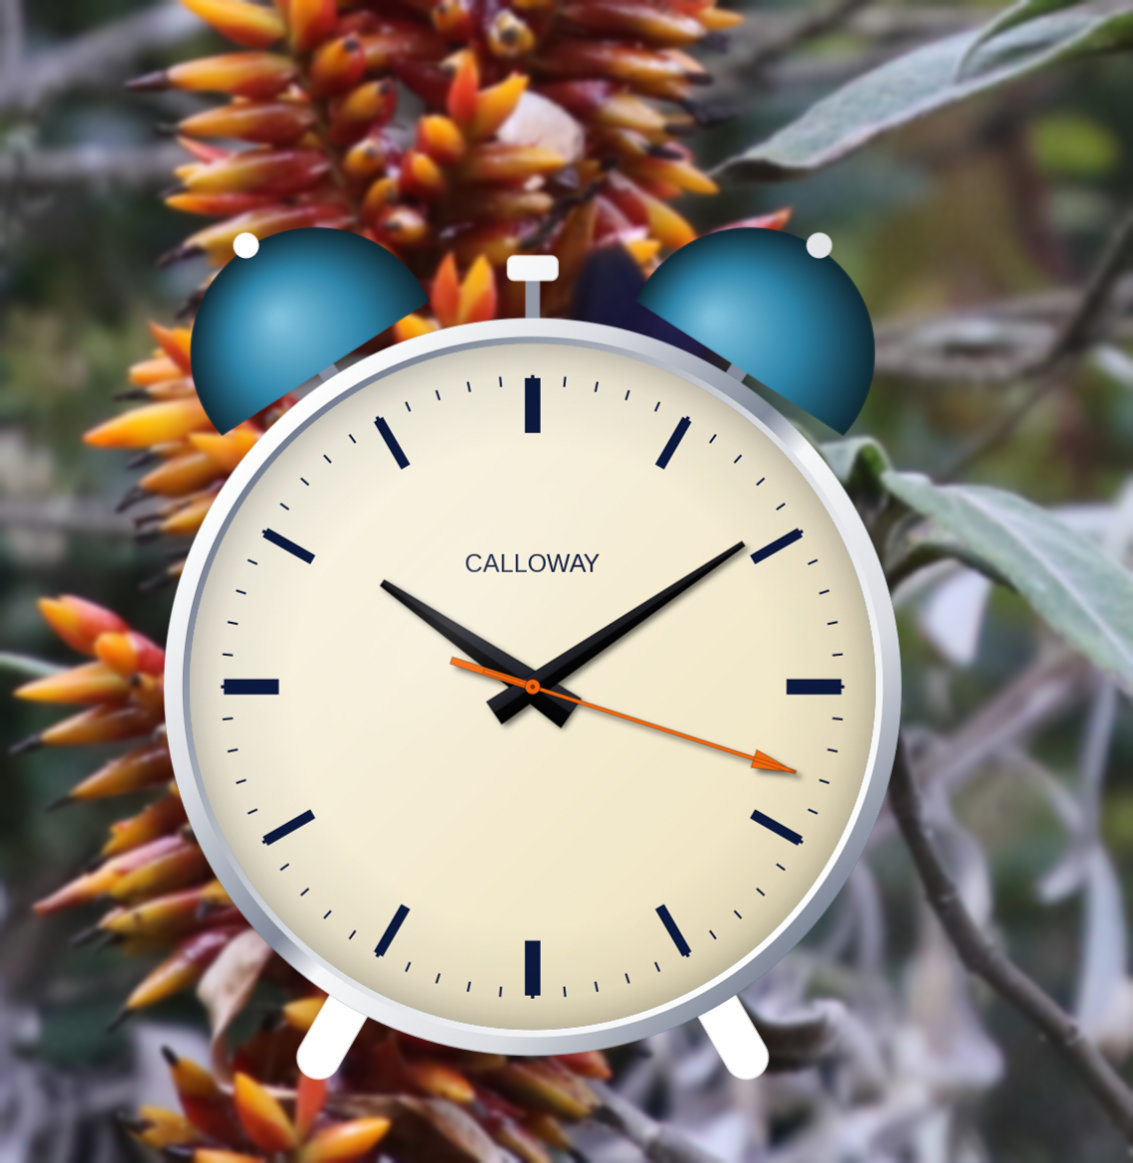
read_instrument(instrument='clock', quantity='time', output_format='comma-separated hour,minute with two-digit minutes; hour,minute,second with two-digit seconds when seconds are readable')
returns 10,09,18
